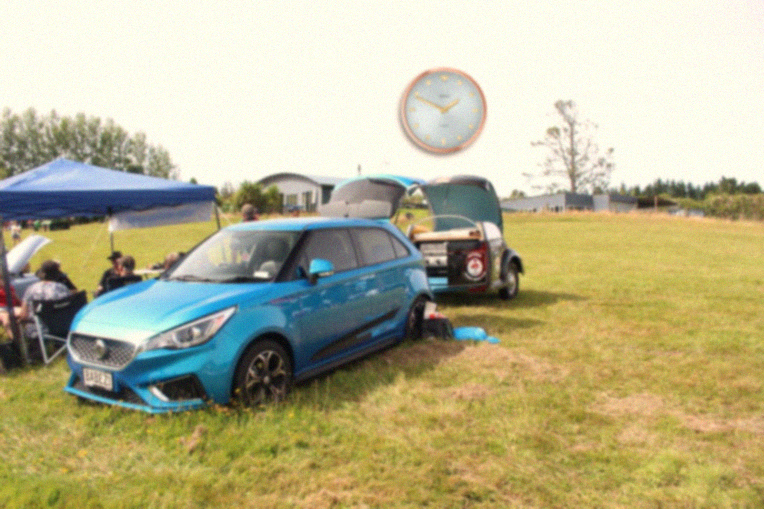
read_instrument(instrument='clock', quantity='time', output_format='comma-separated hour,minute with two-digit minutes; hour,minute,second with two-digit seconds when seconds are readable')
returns 1,49
